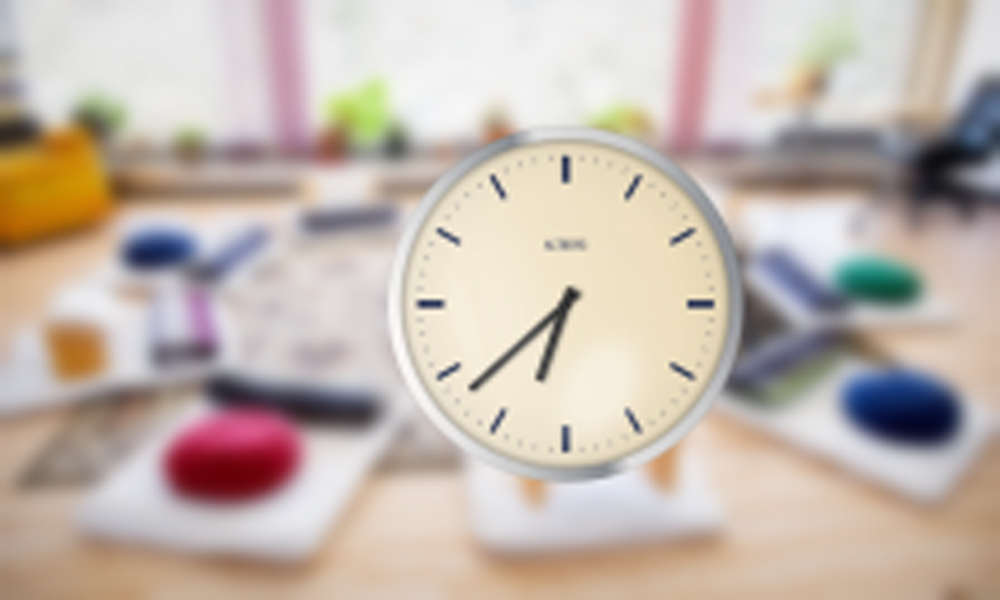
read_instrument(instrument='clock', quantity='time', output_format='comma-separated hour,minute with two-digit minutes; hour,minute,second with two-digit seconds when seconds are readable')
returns 6,38
